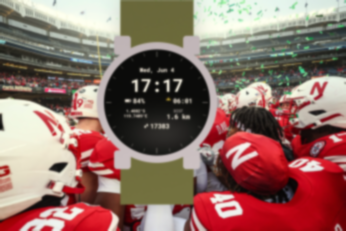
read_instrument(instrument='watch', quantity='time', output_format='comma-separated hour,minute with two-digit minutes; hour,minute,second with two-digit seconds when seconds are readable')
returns 17,17
